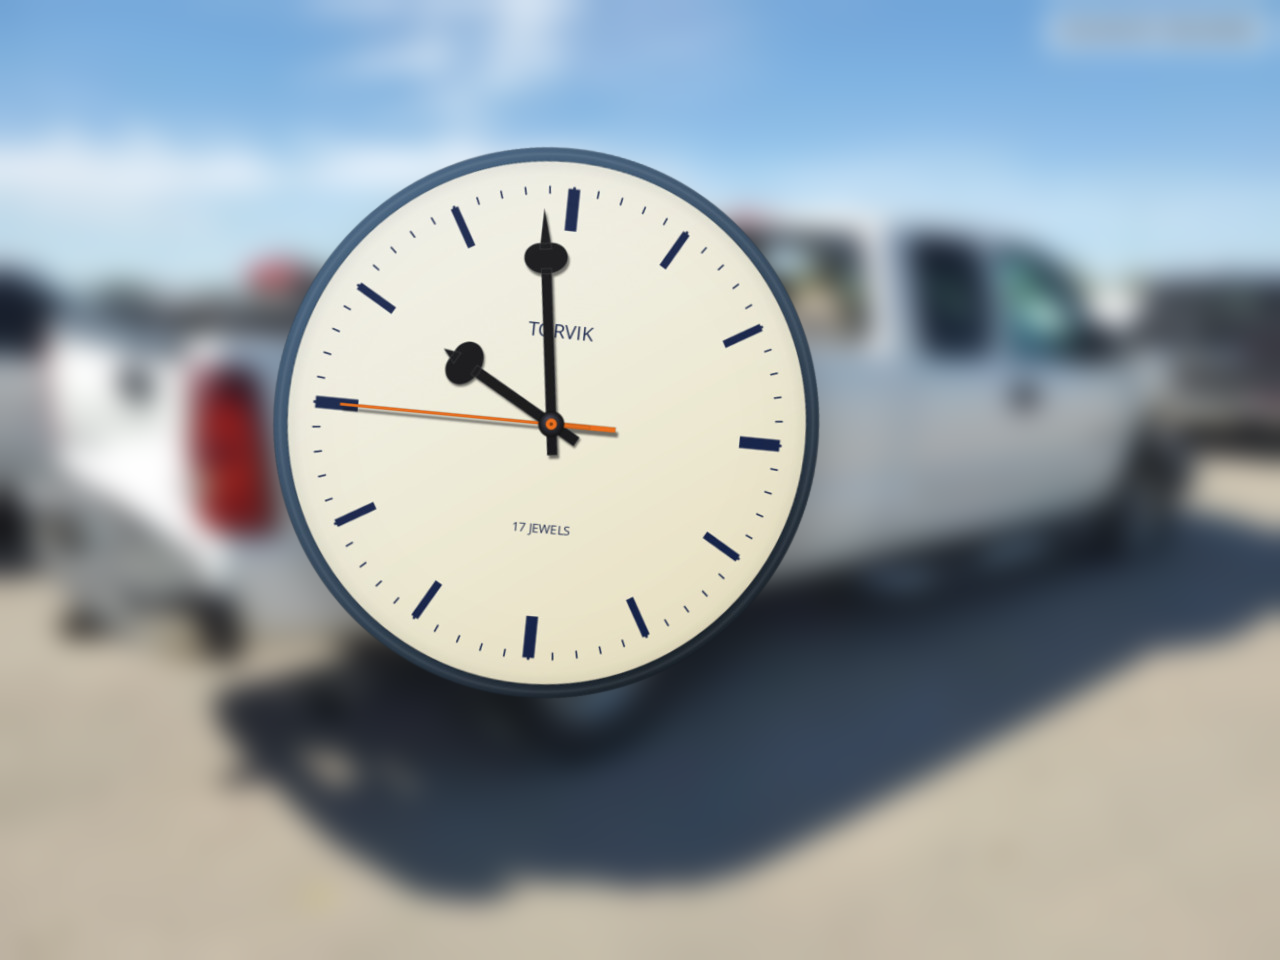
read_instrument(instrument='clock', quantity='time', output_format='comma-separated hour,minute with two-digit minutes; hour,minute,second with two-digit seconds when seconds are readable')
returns 9,58,45
